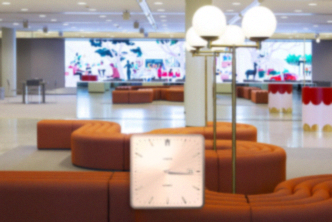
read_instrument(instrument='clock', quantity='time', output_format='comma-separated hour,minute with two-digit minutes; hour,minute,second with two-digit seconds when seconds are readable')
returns 3,16
